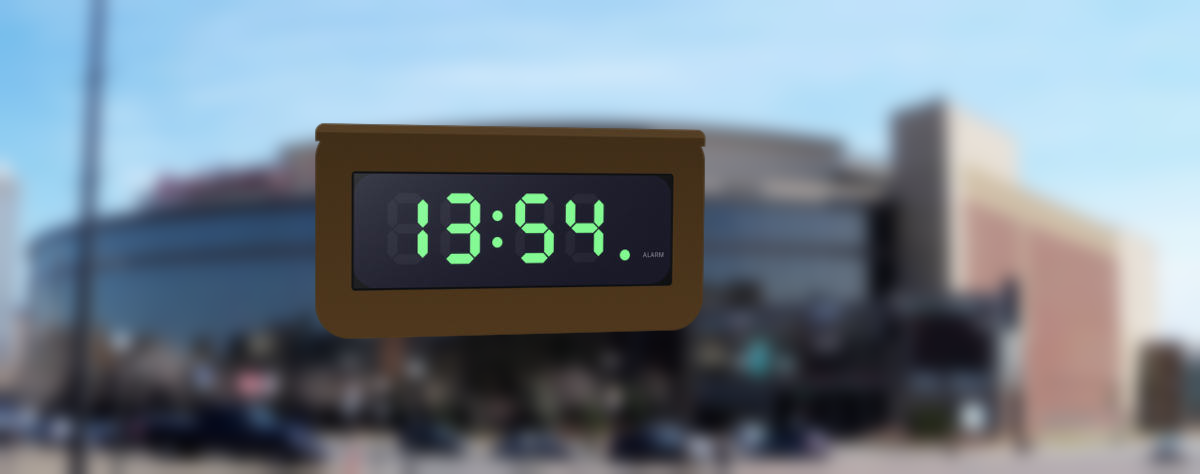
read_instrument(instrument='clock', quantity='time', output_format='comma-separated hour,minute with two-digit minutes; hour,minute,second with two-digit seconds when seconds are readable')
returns 13,54
